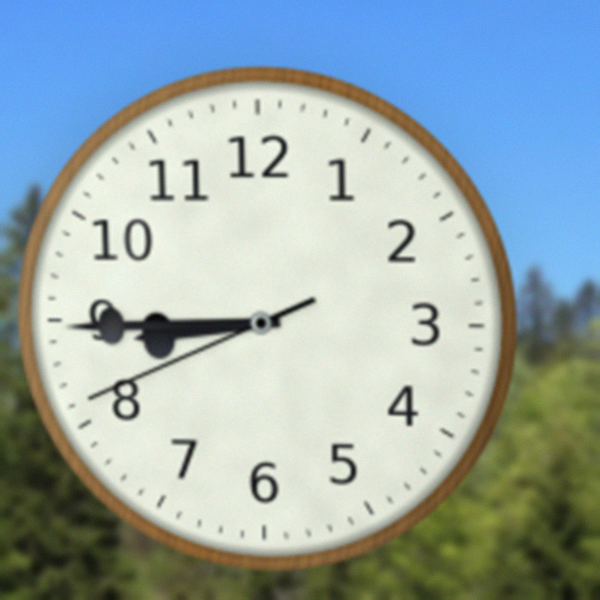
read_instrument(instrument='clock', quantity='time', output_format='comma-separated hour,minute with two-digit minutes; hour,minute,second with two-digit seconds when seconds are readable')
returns 8,44,41
